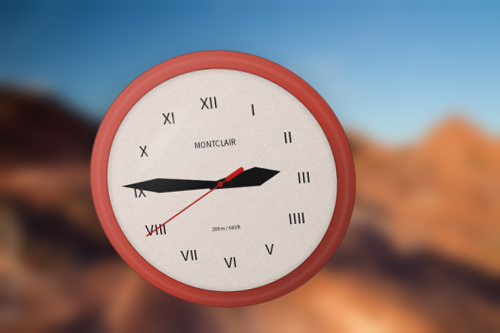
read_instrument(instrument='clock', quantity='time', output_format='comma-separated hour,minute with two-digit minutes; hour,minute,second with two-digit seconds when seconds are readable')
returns 2,45,40
